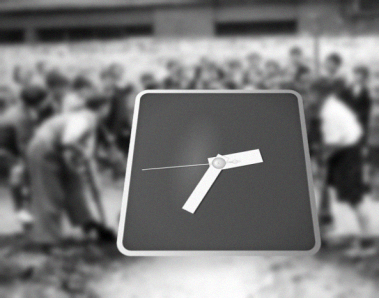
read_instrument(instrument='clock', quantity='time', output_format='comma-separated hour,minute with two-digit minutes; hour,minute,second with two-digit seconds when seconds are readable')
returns 2,34,44
